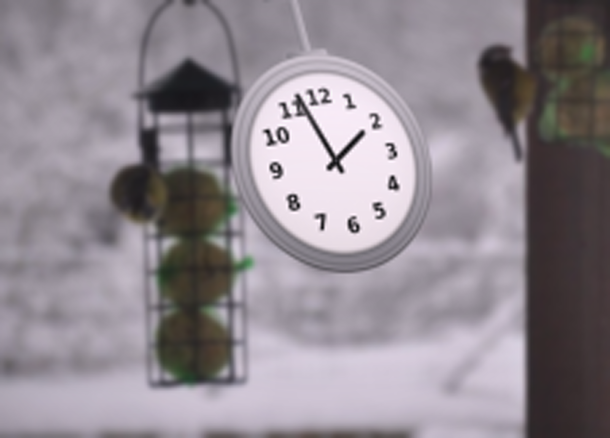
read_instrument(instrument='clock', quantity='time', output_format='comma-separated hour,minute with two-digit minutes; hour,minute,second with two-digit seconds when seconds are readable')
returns 1,57
